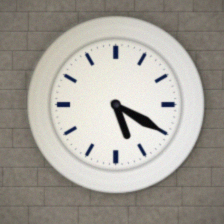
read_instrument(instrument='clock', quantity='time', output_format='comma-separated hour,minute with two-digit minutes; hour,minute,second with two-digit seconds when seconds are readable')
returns 5,20
